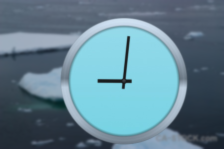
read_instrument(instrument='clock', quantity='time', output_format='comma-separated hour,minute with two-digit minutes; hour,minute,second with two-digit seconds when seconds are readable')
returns 9,01
